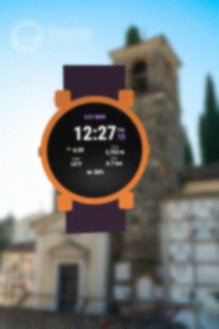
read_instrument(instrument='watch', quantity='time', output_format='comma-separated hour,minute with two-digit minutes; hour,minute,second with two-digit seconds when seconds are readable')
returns 12,27
